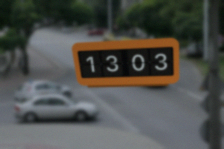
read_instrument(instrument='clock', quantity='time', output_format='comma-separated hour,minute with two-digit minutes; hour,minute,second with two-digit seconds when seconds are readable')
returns 13,03
